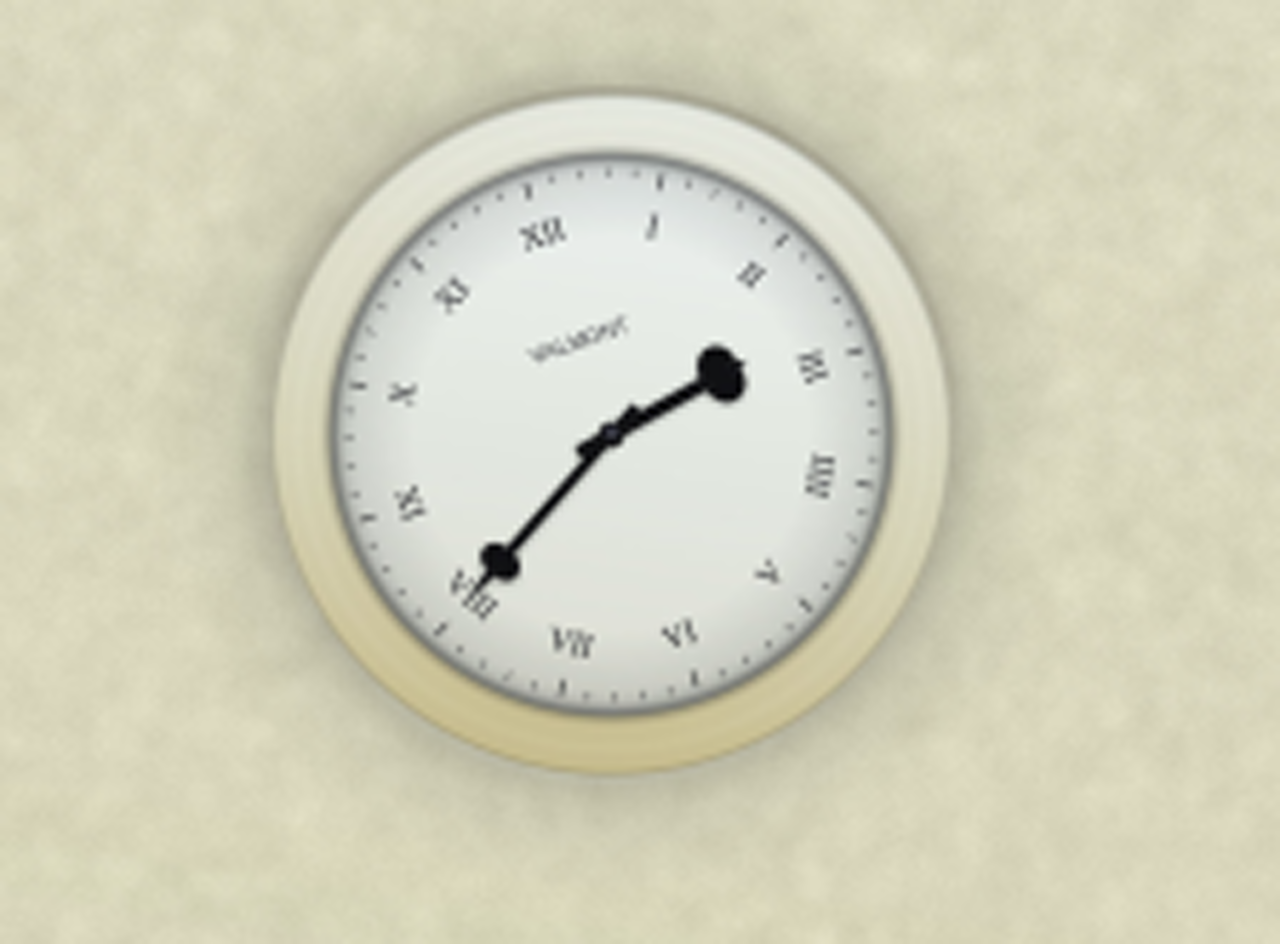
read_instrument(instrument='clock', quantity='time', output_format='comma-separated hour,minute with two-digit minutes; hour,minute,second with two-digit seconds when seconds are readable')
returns 2,40
